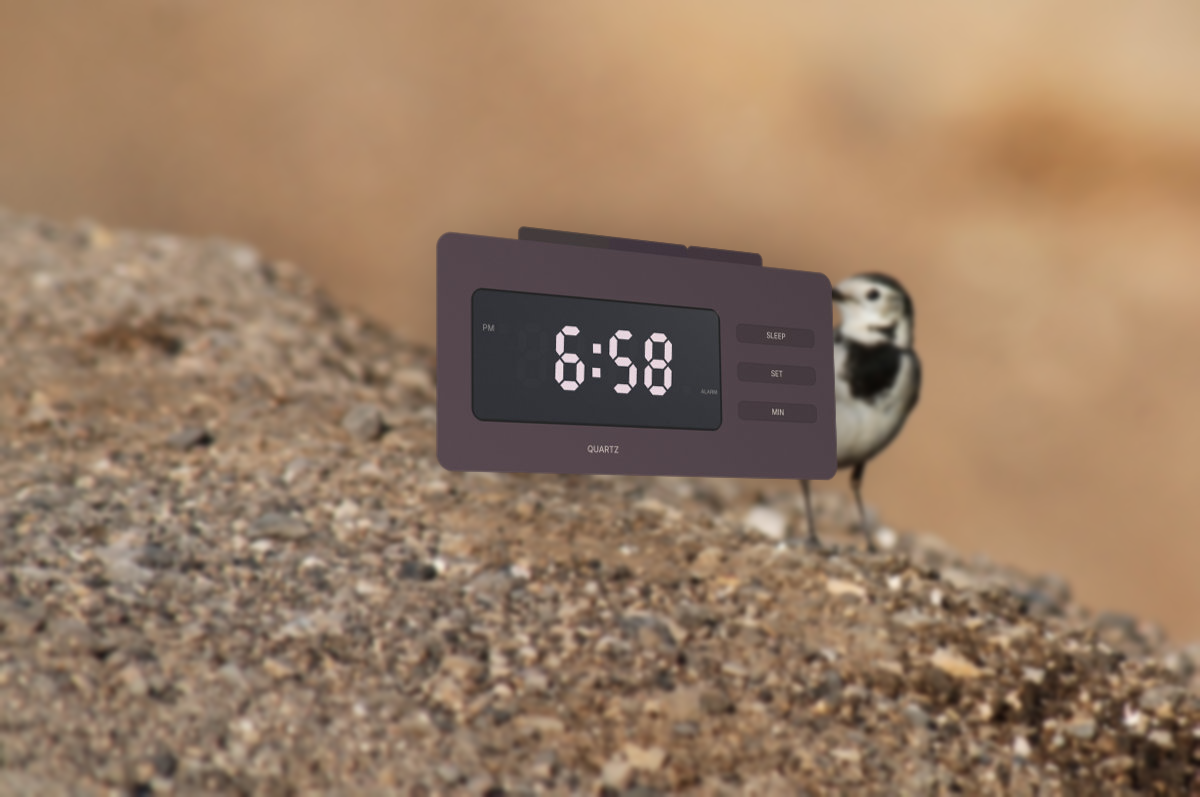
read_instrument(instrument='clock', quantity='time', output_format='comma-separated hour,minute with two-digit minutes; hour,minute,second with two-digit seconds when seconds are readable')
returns 6,58
